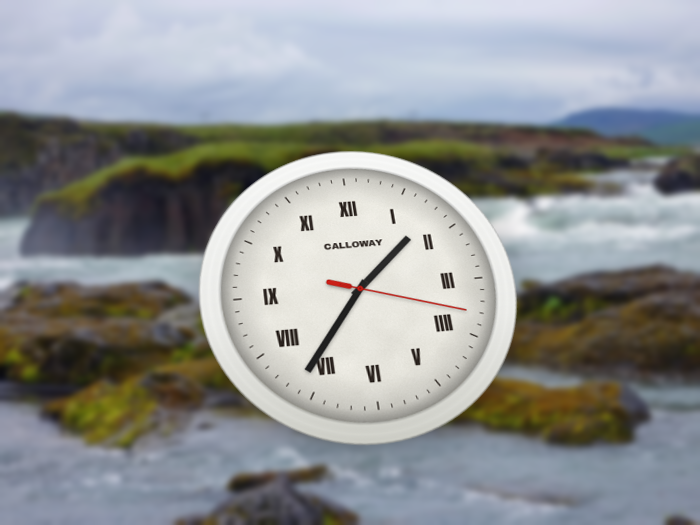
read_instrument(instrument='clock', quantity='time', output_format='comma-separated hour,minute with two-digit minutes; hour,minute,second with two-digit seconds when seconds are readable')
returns 1,36,18
